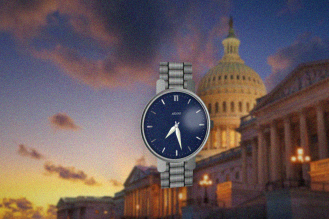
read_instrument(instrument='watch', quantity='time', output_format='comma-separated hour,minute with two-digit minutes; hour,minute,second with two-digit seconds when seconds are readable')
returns 7,28
